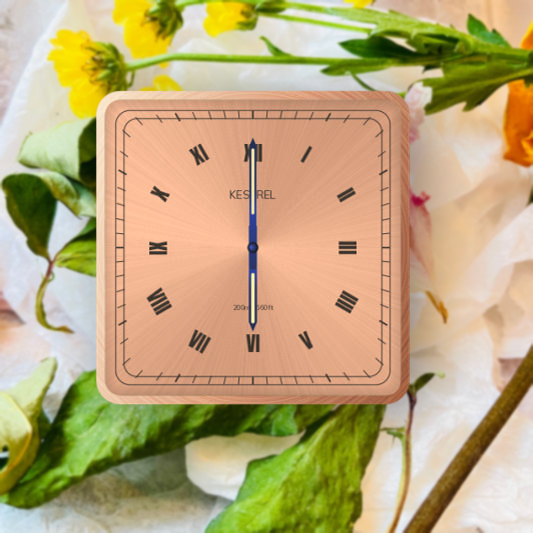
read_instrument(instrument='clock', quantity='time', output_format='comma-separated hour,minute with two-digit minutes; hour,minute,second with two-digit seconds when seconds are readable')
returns 6,00
